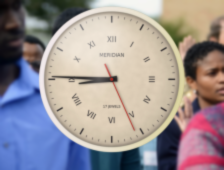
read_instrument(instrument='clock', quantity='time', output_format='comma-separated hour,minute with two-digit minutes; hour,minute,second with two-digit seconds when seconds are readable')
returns 8,45,26
